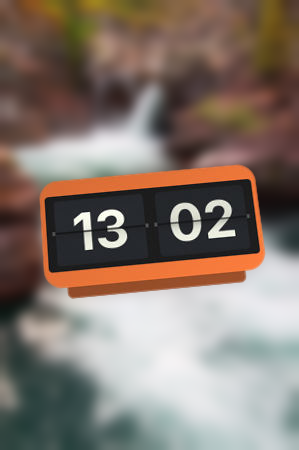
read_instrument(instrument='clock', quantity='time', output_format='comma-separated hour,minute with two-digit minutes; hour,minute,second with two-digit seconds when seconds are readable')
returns 13,02
